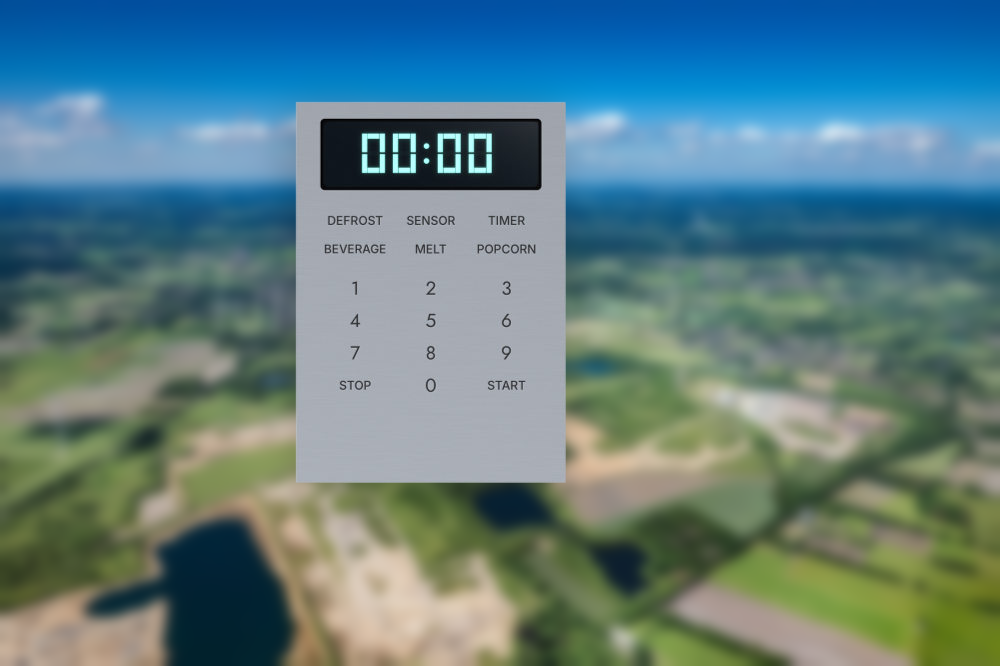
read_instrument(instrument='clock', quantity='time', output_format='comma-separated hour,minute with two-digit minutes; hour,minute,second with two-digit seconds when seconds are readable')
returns 0,00
